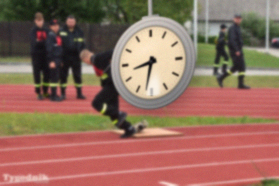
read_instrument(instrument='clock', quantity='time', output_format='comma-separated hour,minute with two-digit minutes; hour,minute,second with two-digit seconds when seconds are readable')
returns 8,32
